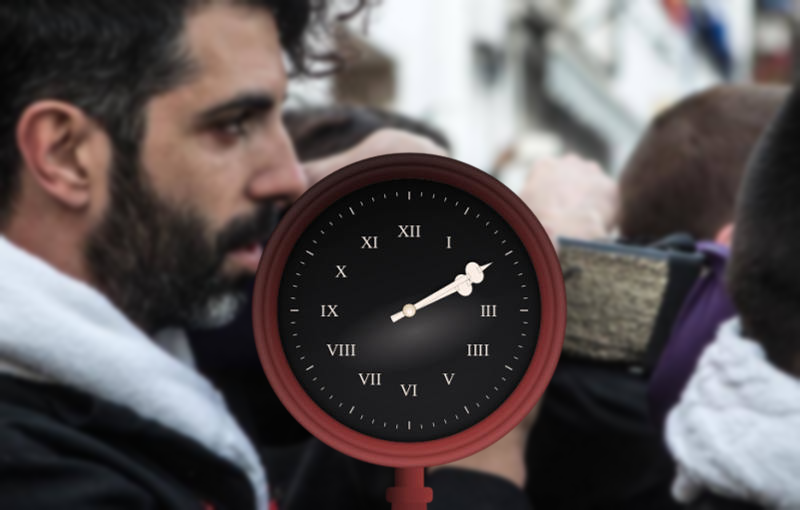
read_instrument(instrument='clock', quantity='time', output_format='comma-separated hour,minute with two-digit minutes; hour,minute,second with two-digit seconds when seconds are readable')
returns 2,10
